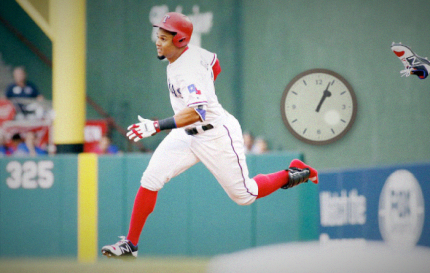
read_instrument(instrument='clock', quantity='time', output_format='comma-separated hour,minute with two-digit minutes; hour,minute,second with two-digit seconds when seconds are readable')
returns 1,04
